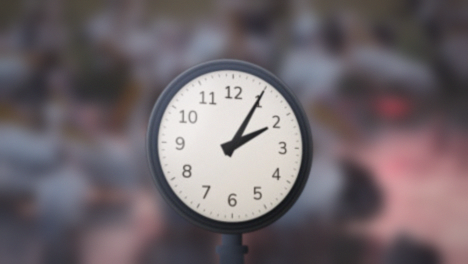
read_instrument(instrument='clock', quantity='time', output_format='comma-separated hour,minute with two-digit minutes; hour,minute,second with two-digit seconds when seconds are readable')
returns 2,05
